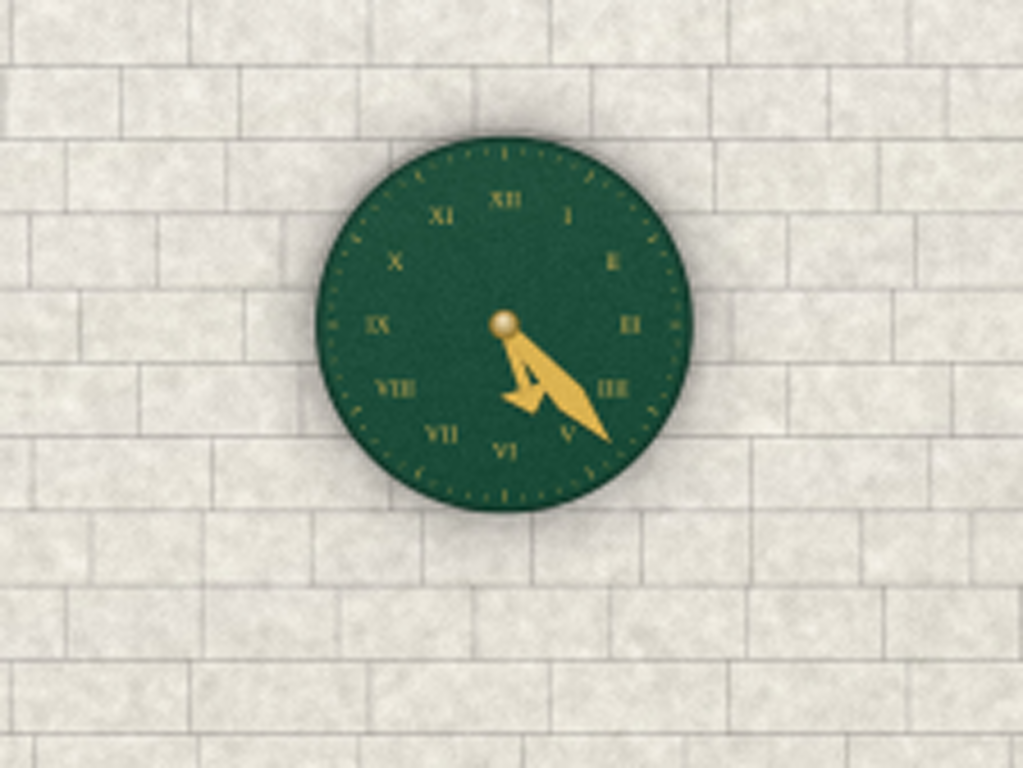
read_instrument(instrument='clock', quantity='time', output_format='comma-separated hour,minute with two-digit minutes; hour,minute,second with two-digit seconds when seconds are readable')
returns 5,23
